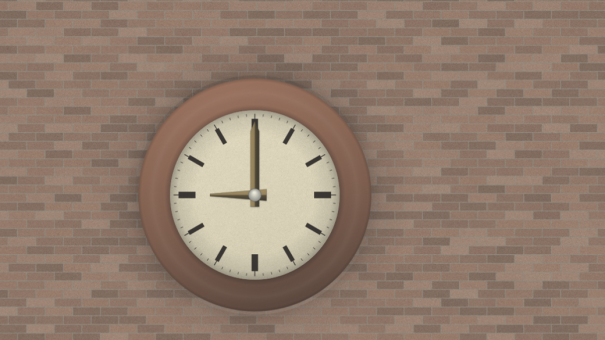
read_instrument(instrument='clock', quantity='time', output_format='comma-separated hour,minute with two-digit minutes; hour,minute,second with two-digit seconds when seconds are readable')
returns 9,00
